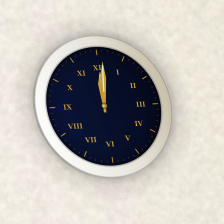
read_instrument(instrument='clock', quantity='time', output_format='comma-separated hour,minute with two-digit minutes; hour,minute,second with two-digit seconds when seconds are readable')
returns 12,01
